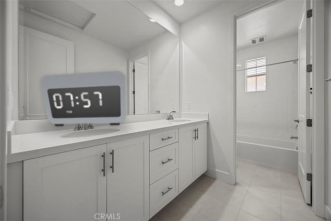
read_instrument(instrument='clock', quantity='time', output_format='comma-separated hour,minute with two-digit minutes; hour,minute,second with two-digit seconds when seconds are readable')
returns 7,57
